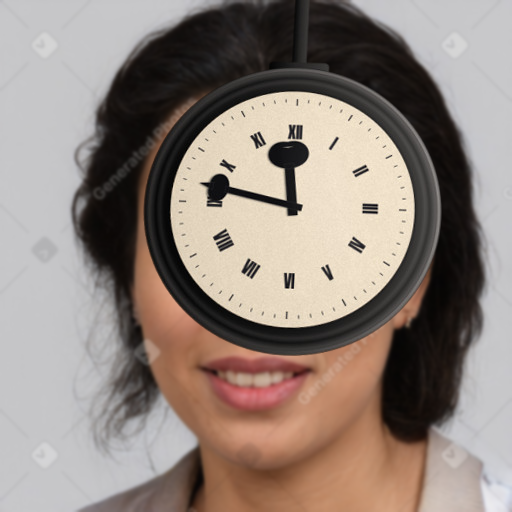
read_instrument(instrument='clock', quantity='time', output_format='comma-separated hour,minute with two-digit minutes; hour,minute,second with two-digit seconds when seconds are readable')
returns 11,47
